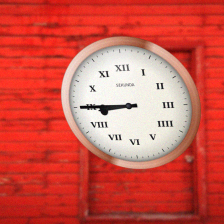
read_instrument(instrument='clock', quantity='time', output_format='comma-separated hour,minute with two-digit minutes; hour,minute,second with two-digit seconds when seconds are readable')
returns 8,45
